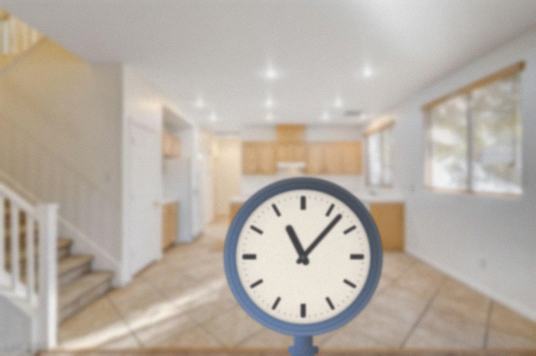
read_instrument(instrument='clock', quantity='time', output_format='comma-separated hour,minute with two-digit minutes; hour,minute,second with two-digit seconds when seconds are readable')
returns 11,07
